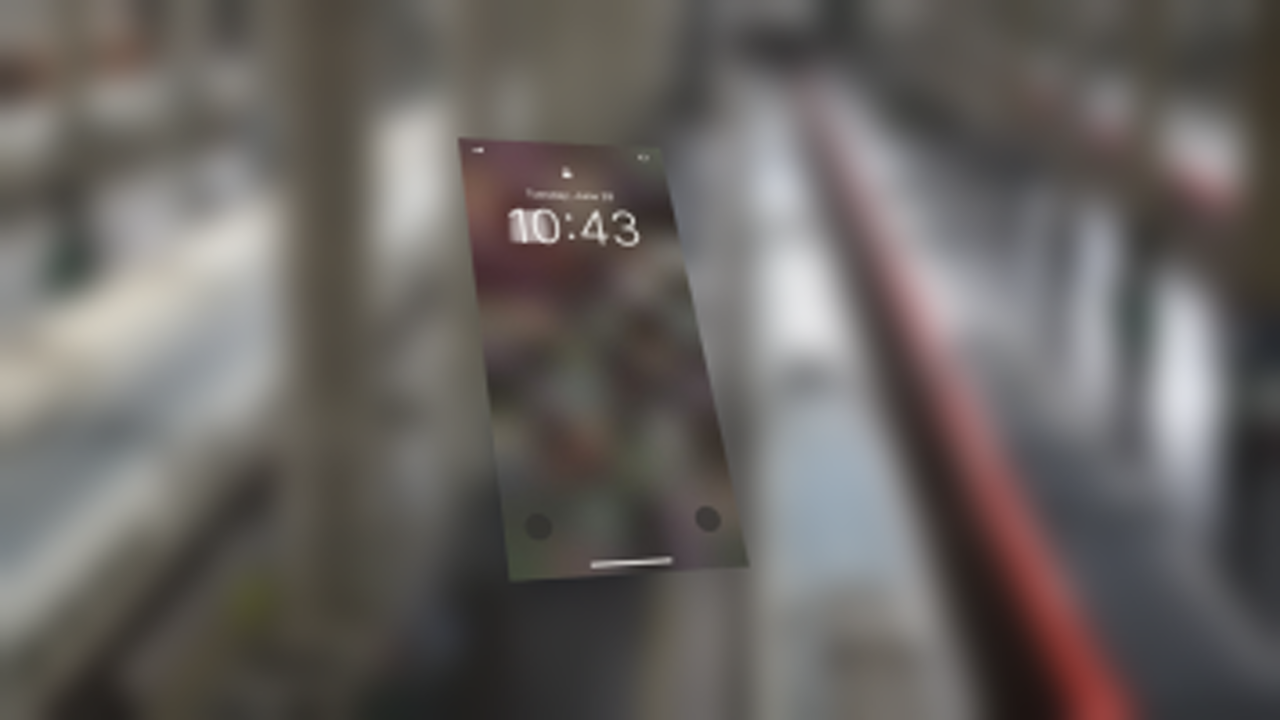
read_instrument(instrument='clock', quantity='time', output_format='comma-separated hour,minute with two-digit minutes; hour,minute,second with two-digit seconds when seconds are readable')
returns 10,43
